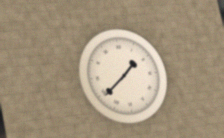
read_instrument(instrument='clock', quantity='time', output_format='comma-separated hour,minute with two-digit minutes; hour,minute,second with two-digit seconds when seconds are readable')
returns 1,39
